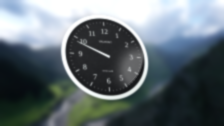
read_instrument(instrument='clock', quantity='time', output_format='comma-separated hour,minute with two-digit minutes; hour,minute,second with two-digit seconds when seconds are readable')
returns 9,49
